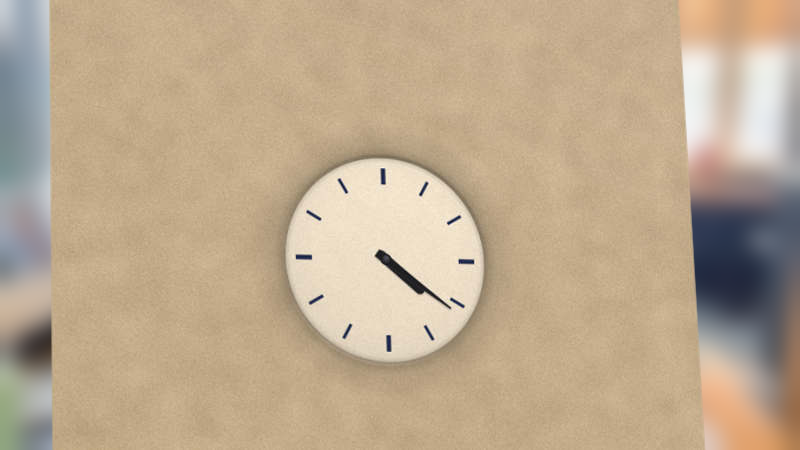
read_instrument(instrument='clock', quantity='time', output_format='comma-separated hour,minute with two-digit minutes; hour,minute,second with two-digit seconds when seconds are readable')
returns 4,21
